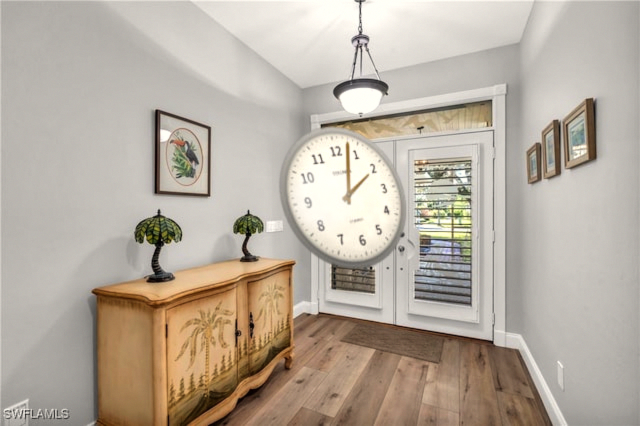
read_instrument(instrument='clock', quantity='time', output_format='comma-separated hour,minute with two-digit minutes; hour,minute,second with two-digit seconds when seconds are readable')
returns 2,03
